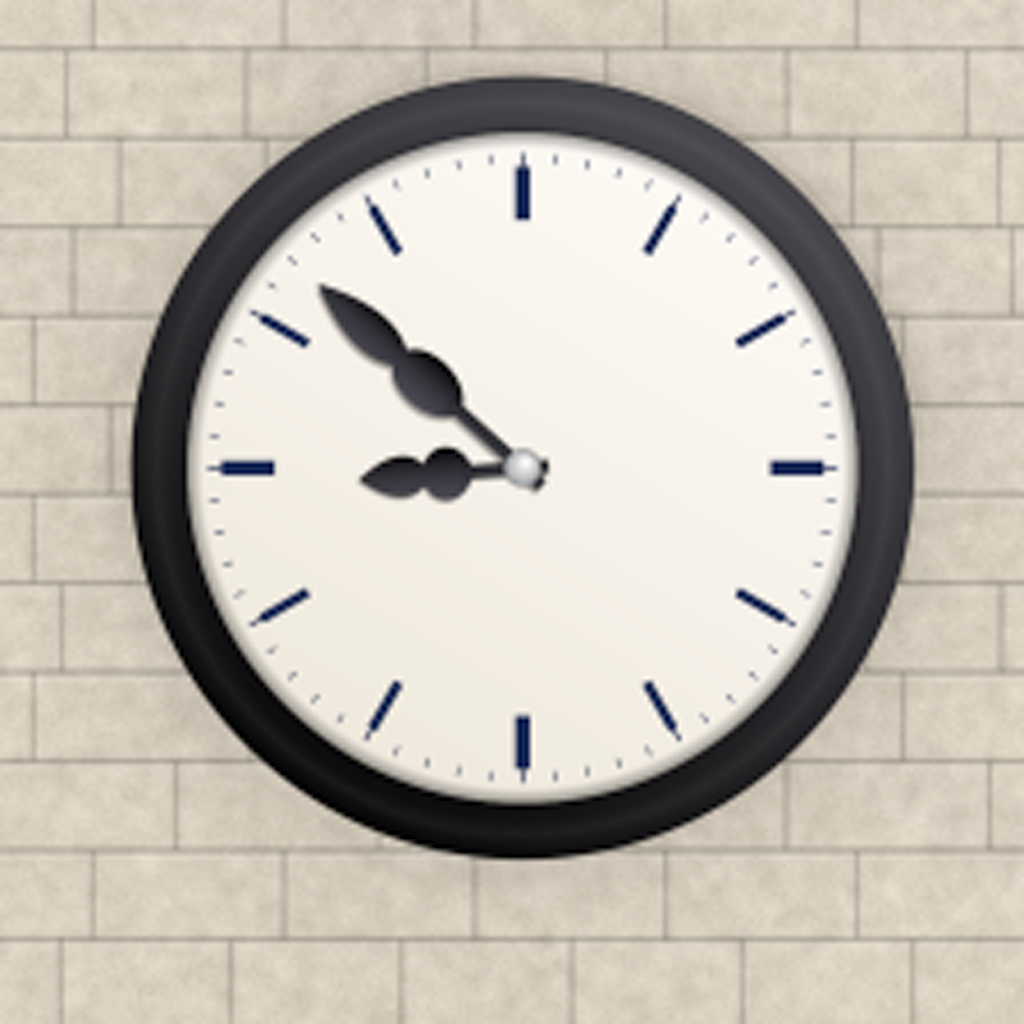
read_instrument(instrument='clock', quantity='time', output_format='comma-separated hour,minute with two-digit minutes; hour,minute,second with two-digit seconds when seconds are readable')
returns 8,52
